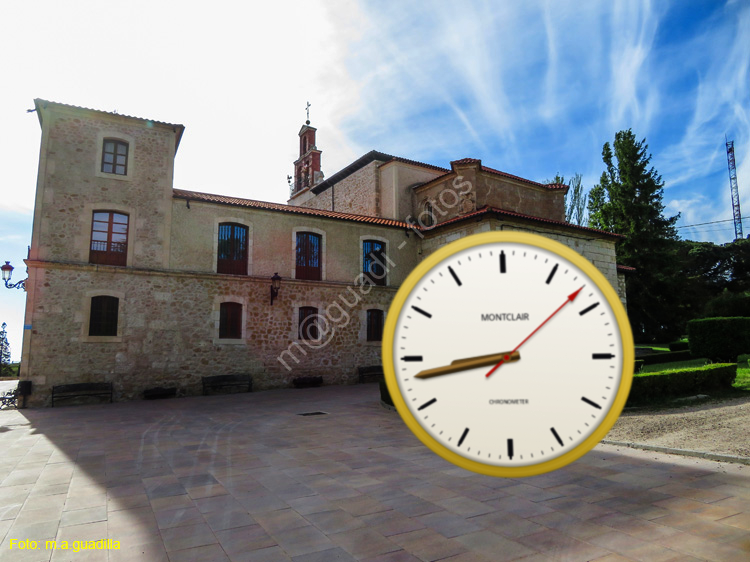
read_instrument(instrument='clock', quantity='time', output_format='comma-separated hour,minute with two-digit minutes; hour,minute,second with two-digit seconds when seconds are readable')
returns 8,43,08
